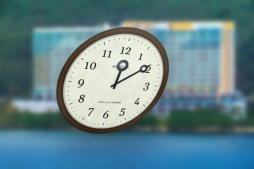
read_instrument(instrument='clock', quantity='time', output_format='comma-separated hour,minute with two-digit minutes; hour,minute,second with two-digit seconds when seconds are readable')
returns 12,09
